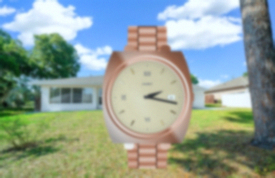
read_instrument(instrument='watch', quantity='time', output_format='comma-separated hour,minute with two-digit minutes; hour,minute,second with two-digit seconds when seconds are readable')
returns 2,17
